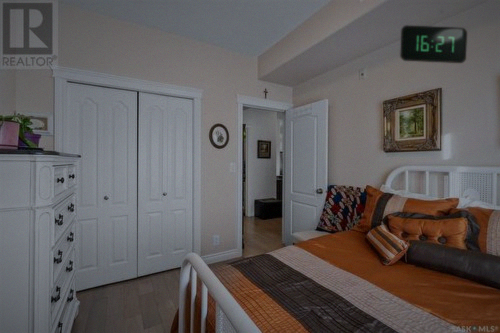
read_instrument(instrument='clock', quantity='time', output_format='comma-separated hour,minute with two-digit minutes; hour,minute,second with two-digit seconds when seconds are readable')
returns 16,27
